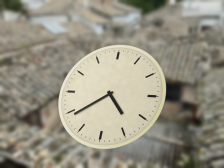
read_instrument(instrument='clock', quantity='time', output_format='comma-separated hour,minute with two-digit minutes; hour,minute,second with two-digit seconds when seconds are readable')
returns 4,39
